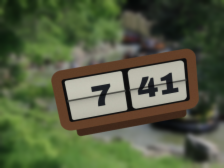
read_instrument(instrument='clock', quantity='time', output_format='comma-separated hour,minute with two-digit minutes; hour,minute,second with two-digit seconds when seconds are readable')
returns 7,41
